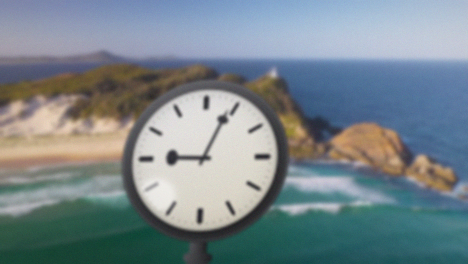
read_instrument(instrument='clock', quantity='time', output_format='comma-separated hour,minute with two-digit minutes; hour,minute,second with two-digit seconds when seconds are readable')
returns 9,04
